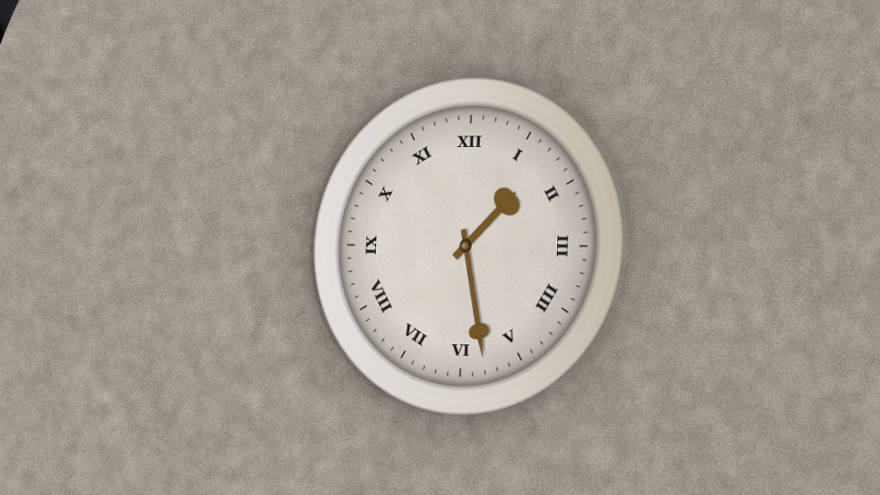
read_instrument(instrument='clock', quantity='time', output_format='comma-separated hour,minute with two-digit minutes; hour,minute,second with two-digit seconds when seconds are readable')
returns 1,28
